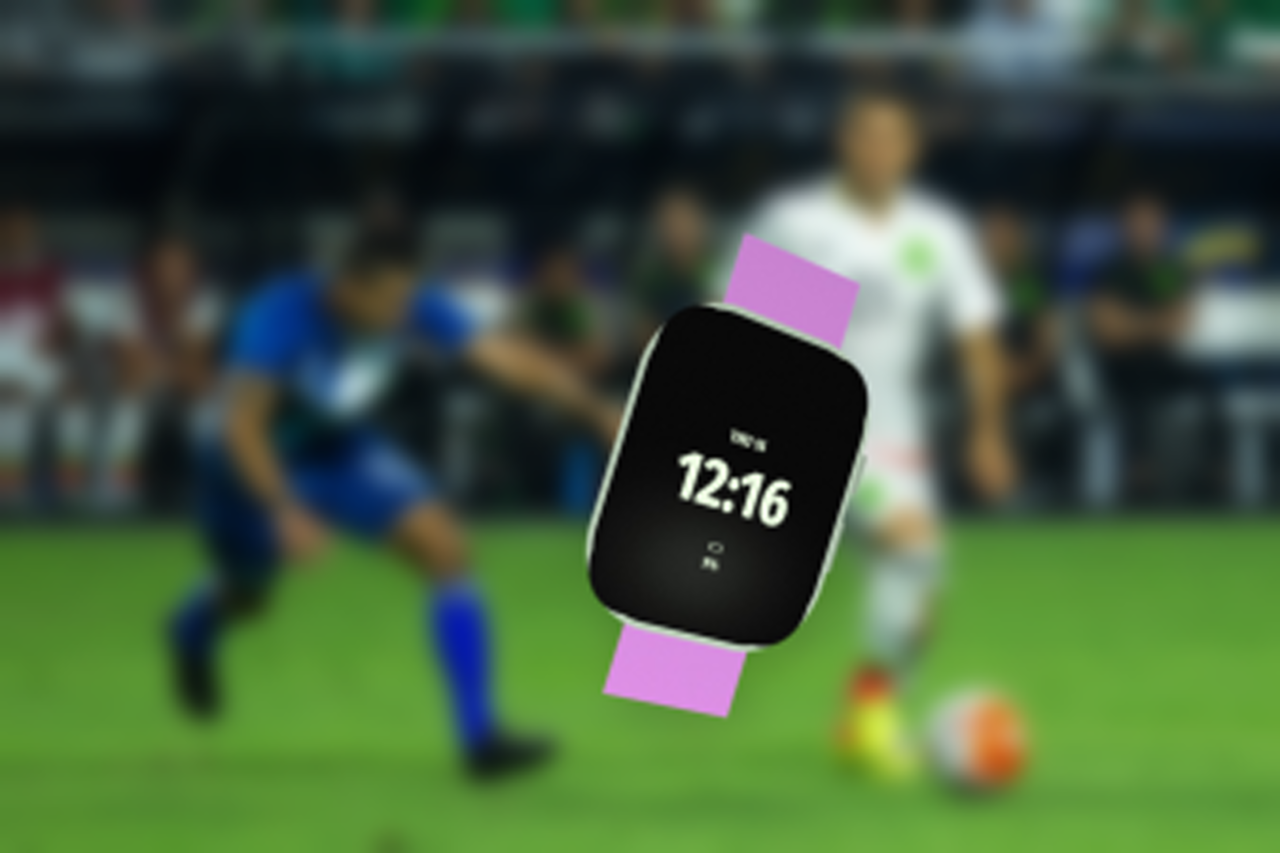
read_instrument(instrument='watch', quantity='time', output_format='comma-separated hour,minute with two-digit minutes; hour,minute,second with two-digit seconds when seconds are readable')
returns 12,16
